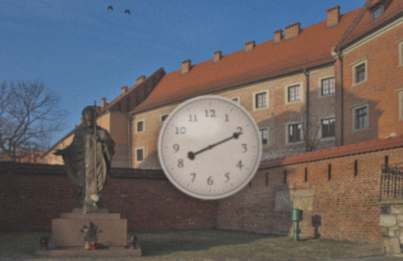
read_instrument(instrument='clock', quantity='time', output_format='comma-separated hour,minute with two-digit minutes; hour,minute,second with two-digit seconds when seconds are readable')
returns 8,11
